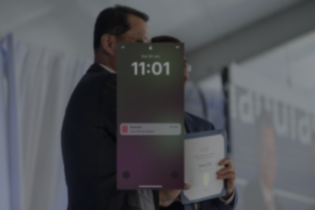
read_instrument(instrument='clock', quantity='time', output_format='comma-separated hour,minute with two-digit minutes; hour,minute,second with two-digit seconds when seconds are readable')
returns 11,01
